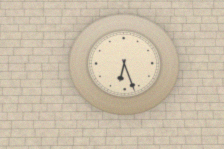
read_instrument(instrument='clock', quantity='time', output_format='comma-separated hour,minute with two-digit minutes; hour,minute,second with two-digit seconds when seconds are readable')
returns 6,27
